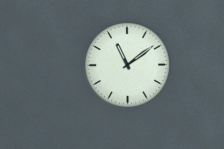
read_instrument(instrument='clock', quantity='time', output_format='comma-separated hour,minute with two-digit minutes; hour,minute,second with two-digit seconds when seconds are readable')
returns 11,09
